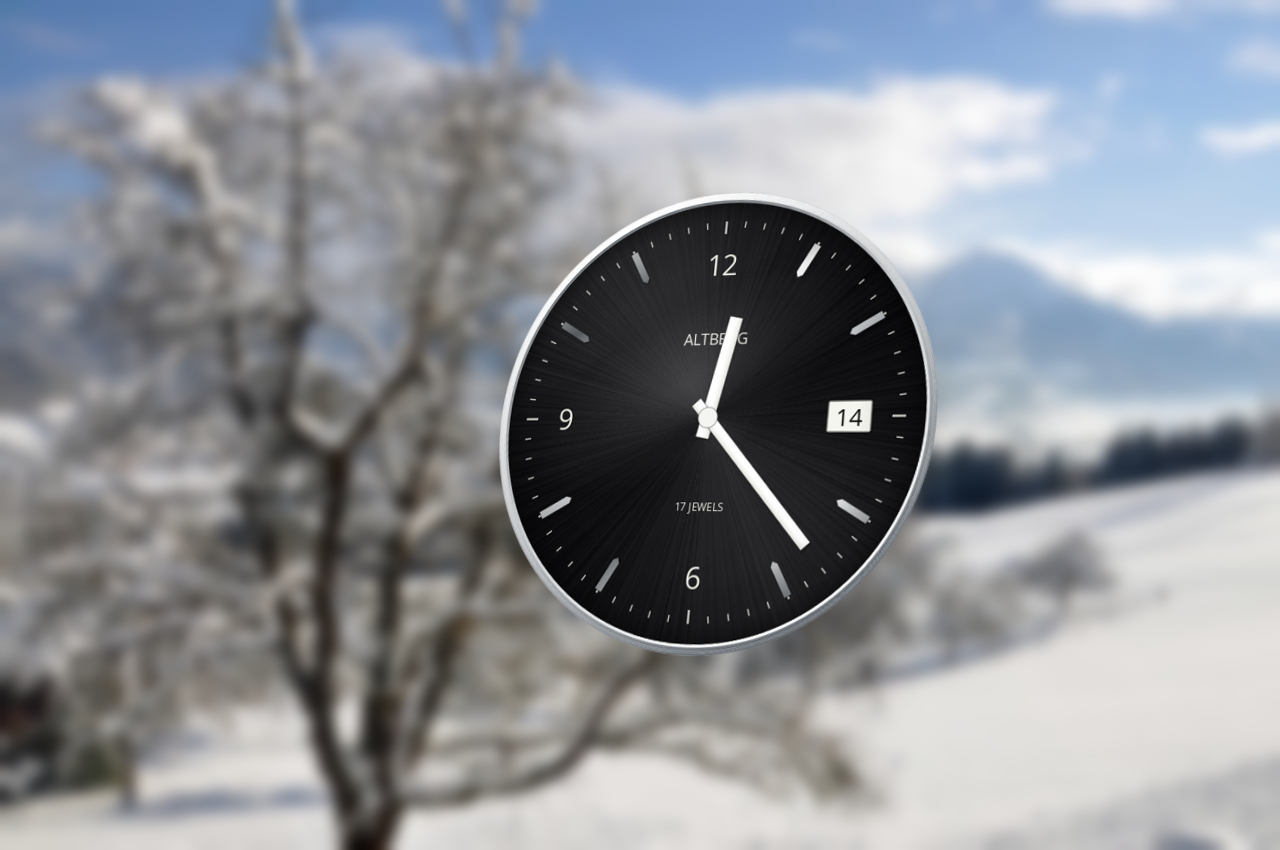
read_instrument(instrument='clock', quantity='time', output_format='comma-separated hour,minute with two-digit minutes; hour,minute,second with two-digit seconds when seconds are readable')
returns 12,23
